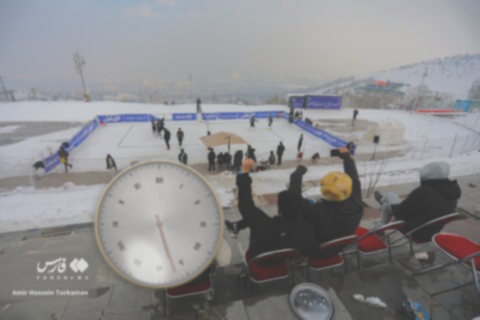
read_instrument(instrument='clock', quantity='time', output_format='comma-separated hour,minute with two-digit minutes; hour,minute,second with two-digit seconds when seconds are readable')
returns 5,27
